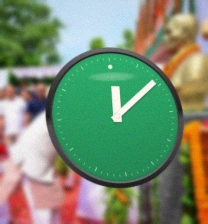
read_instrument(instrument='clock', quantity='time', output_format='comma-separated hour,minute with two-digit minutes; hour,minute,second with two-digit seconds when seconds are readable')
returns 12,09
